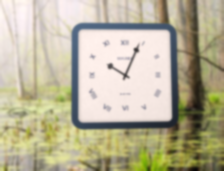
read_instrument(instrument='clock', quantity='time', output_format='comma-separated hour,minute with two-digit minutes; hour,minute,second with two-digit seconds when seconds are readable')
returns 10,04
